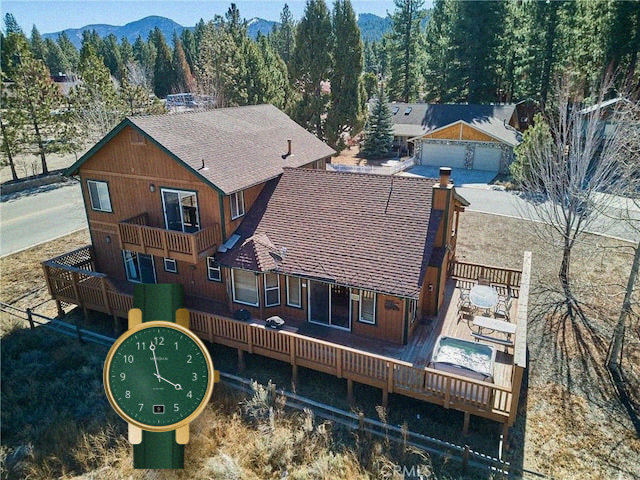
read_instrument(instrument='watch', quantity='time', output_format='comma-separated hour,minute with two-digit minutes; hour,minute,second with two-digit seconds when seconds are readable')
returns 3,58
